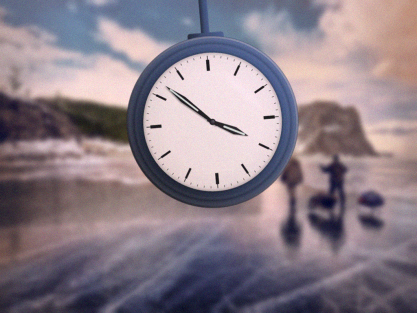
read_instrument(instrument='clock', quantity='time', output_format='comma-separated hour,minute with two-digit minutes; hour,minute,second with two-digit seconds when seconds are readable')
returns 3,52
